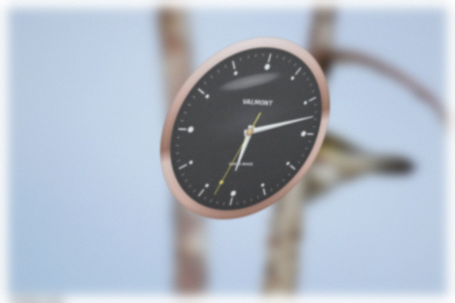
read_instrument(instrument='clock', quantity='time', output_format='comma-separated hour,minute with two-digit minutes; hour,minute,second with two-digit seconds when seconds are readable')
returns 6,12,33
